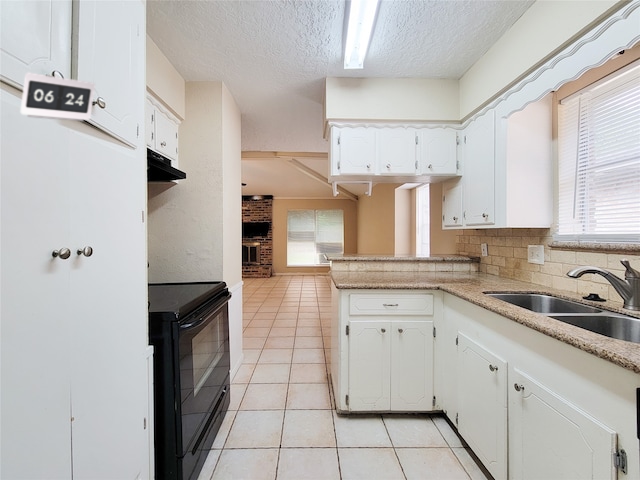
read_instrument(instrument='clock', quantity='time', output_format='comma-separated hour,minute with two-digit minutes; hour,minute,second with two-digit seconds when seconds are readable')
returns 6,24
